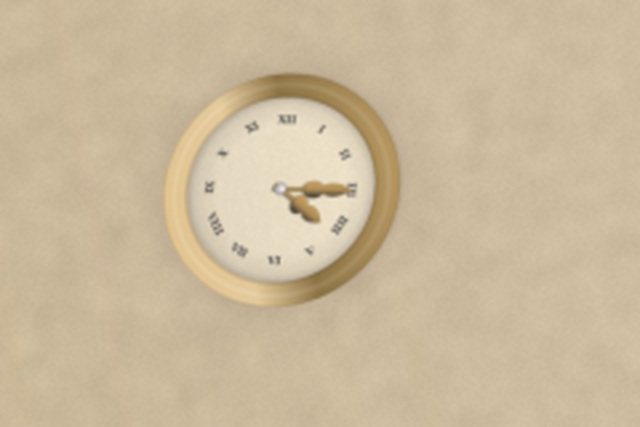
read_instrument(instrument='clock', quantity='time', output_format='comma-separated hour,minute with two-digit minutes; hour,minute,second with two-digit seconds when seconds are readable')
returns 4,15
